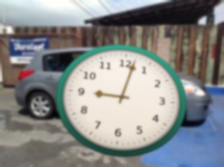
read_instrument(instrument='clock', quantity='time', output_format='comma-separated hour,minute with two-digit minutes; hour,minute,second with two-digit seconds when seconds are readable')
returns 9,02
